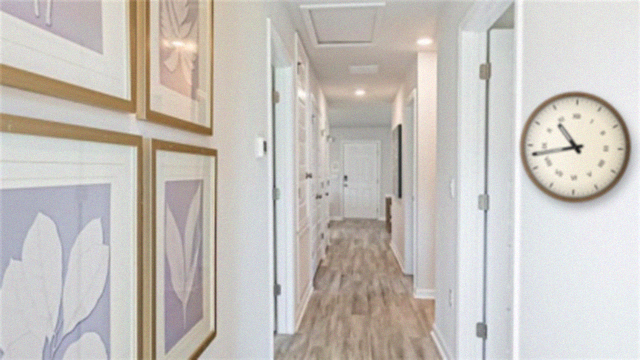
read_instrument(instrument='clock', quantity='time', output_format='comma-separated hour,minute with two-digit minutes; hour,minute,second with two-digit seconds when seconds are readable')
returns 10,43
